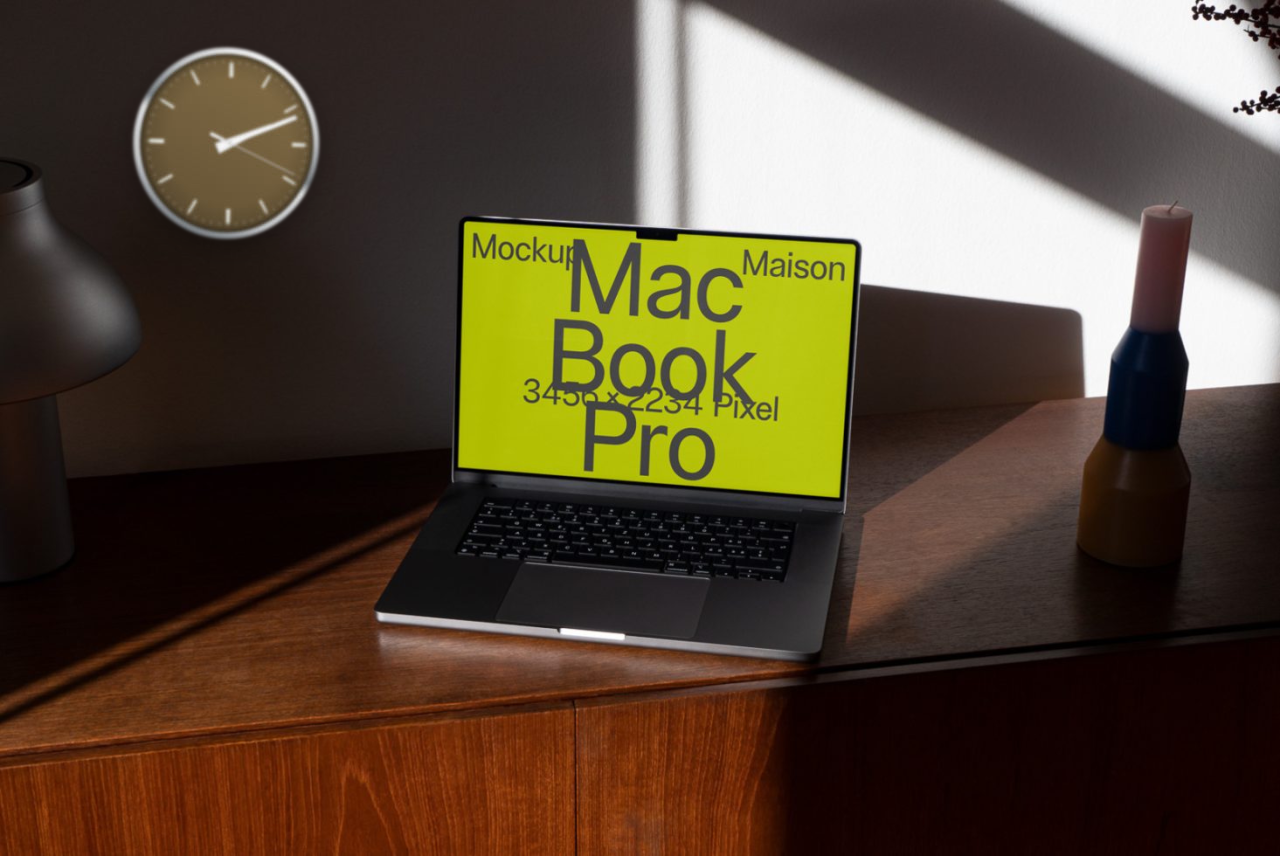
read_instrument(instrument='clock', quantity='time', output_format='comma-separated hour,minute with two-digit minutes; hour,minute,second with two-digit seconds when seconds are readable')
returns 2,11,19
